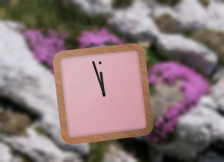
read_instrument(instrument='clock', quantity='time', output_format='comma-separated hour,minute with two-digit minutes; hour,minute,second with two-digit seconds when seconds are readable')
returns 11,58
